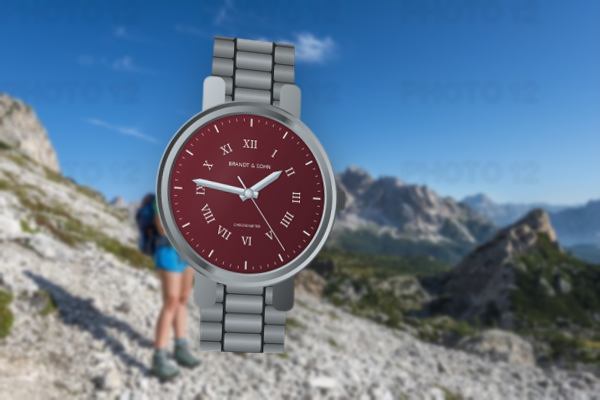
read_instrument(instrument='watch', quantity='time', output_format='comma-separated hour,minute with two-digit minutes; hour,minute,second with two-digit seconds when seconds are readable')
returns 1,46,24
